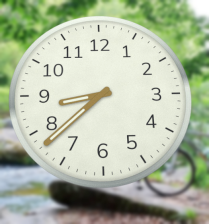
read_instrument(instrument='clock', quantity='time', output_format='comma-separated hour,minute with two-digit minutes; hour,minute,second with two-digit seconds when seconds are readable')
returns 8,38
